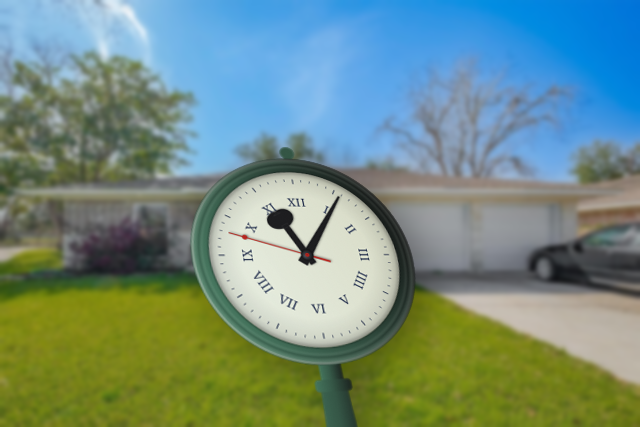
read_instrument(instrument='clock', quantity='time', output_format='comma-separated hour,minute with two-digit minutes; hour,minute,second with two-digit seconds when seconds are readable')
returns 11,05,48
